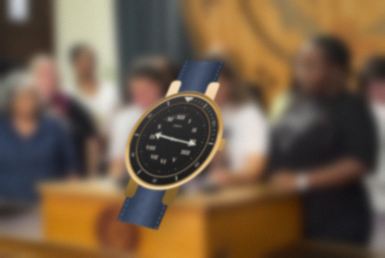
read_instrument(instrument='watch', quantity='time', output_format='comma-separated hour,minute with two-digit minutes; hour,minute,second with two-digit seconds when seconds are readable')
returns 9,16
